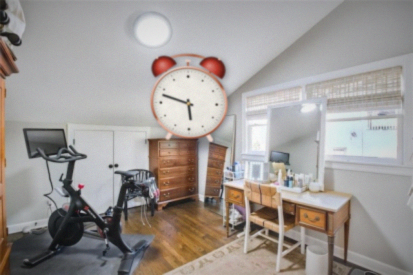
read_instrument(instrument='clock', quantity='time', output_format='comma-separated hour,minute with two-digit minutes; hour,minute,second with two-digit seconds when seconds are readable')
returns 5,48
